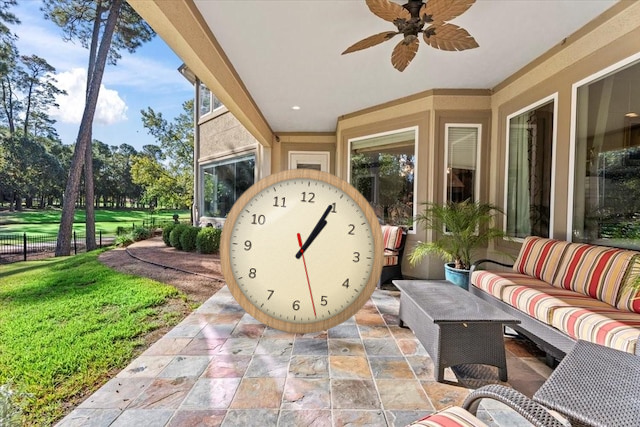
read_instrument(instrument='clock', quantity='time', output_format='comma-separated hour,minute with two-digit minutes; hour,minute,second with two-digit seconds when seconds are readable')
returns 1,04,27
